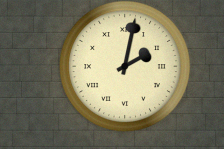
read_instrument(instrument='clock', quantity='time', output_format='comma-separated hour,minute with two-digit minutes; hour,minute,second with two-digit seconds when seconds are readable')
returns 2,02
